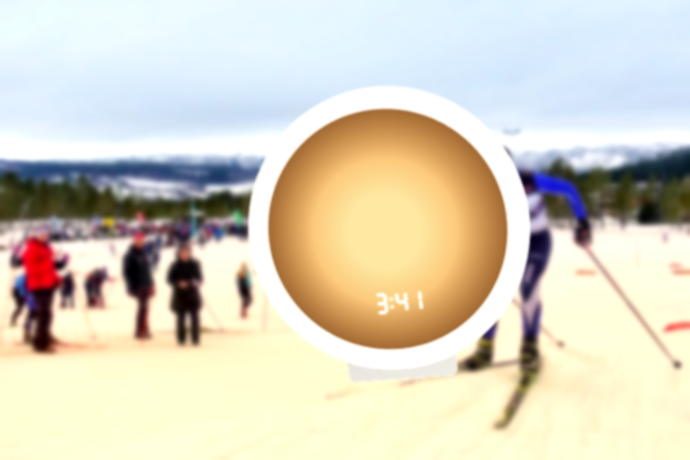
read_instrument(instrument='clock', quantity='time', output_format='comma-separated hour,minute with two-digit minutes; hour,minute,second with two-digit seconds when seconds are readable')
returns 3,41
